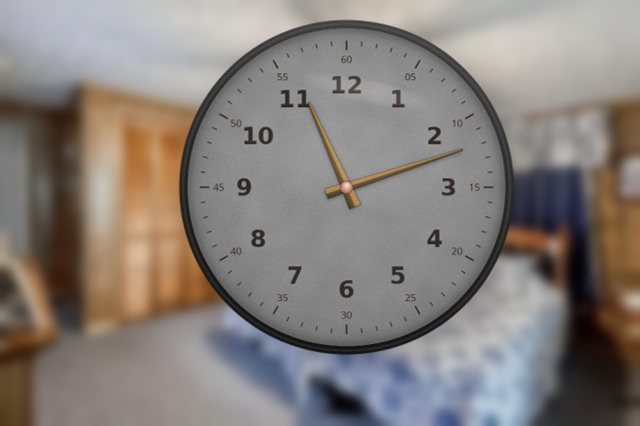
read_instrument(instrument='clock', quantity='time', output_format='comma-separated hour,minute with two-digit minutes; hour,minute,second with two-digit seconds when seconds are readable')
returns 11,12
